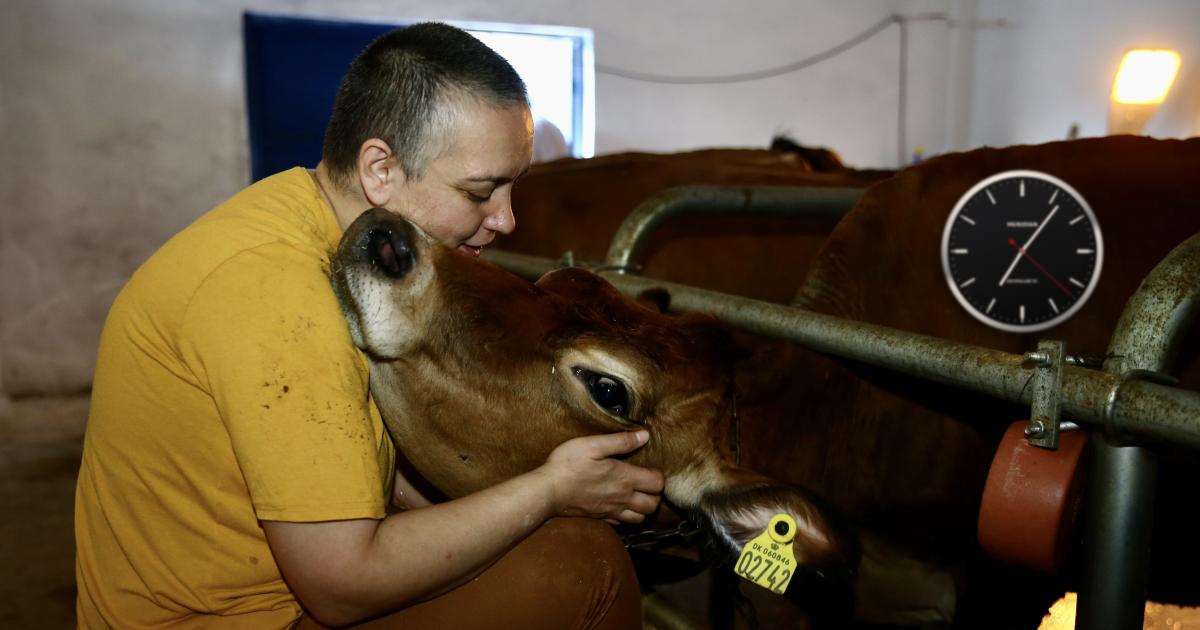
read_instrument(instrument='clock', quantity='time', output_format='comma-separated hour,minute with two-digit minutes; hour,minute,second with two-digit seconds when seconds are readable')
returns 7,06,22
